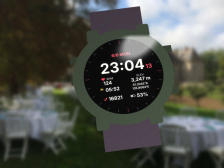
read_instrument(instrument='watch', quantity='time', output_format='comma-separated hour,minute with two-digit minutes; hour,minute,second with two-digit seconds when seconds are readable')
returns 23,04
